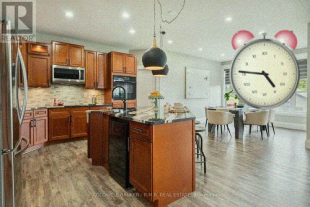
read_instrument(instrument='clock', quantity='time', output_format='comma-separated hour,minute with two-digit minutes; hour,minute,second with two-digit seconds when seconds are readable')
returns 4,46
